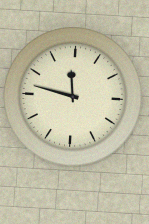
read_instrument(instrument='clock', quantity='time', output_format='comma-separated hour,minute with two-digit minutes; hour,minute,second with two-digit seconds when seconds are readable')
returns 11,47
